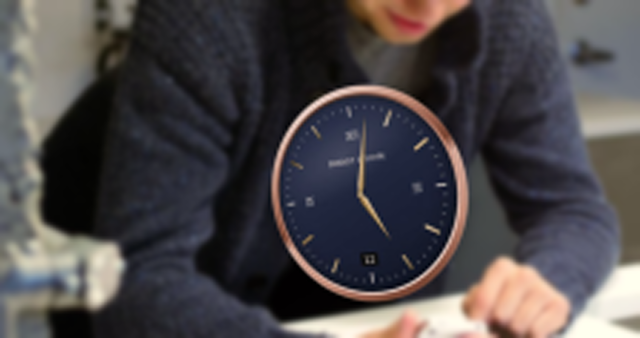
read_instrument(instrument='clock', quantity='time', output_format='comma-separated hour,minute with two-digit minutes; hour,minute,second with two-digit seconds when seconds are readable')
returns 5,02
